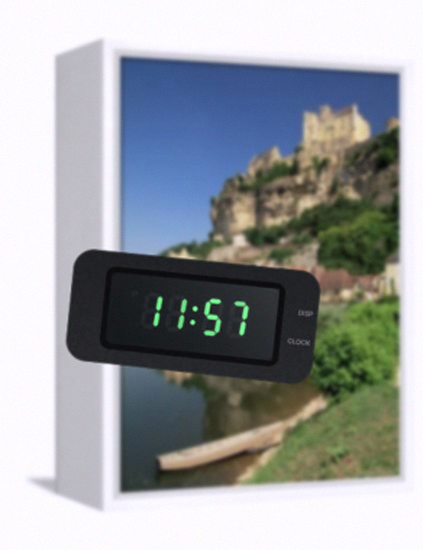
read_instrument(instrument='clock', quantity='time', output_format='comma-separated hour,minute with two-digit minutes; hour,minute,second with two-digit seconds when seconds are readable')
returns 11,57
